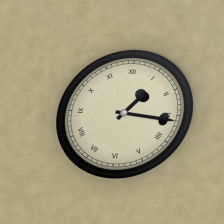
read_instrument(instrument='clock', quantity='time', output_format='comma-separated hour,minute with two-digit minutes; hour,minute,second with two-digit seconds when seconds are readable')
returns 1,16
